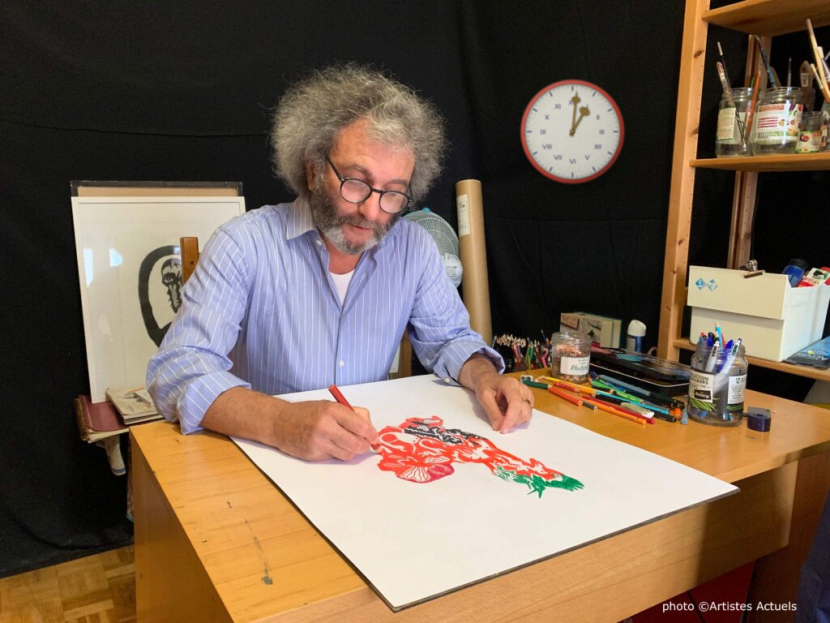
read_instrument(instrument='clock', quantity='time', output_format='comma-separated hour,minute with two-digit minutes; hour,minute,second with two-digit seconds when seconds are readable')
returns 1,01
